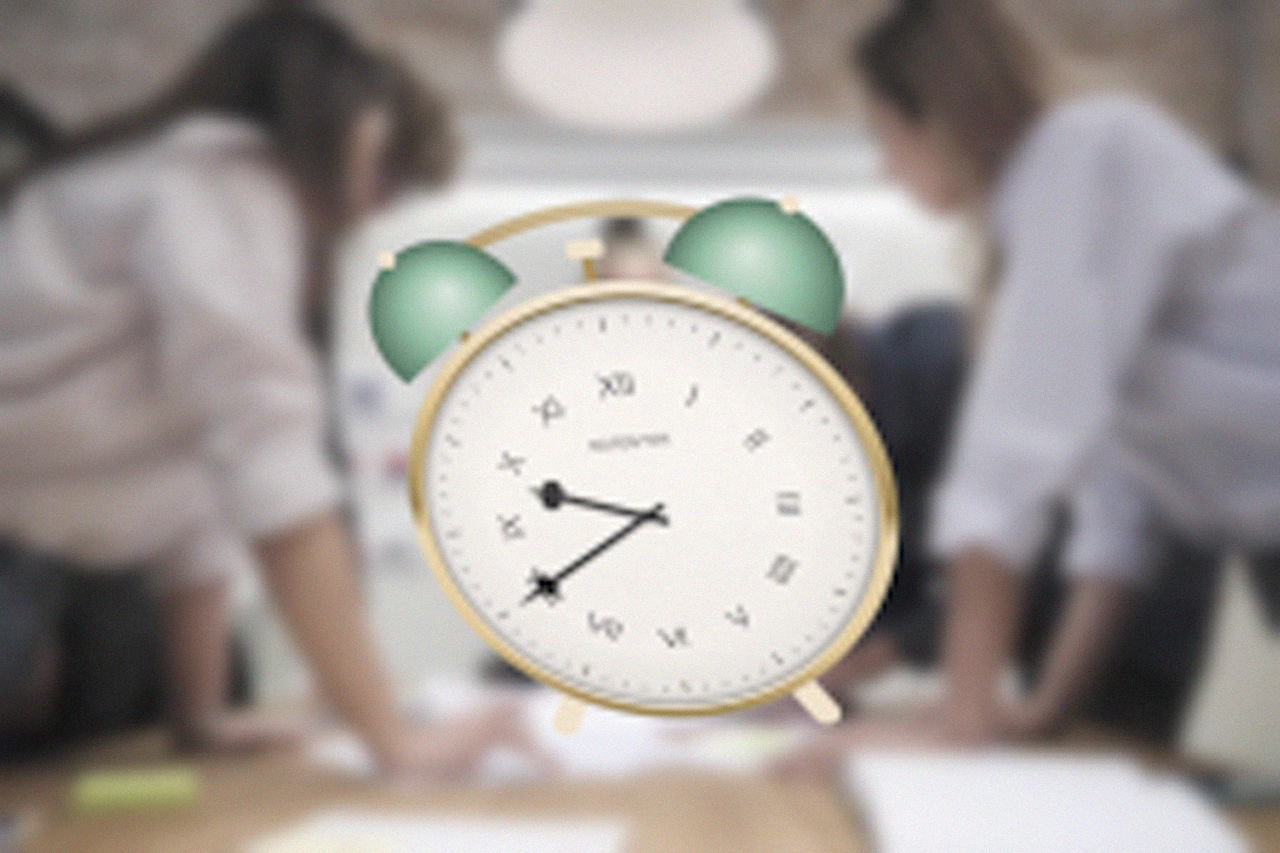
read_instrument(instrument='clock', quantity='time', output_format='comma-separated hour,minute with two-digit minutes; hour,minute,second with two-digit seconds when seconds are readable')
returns 9,40
